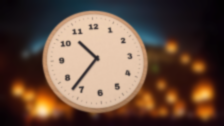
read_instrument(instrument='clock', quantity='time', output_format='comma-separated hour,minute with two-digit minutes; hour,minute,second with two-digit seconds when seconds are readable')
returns 10,37
